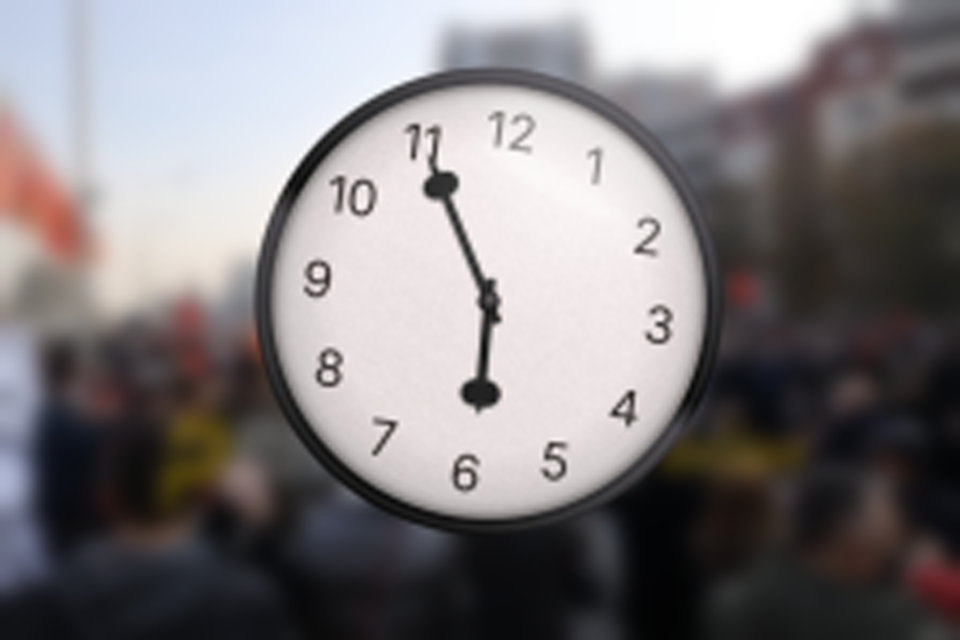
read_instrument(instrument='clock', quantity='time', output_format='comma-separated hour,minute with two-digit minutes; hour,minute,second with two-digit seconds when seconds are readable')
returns 5,55
